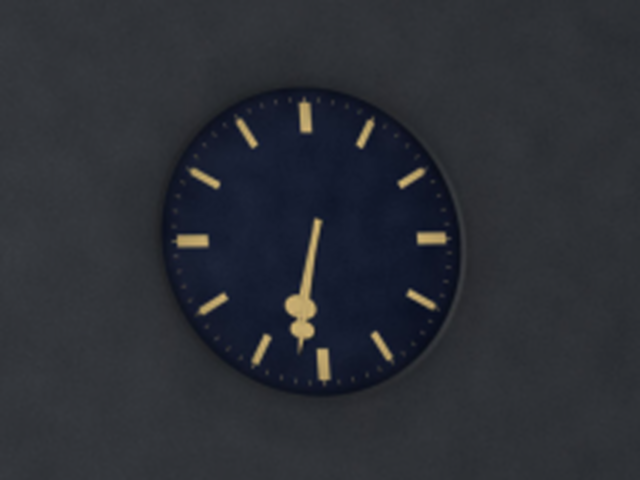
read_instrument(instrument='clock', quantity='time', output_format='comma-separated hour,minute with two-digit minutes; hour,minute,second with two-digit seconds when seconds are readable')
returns 6,32
